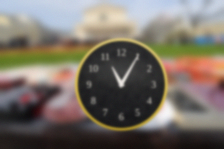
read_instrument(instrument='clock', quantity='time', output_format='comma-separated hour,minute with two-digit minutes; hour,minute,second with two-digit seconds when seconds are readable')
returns 11,05
